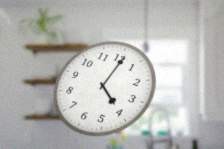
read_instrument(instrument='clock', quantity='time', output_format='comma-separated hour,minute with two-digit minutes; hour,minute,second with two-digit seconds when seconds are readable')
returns 4,01
